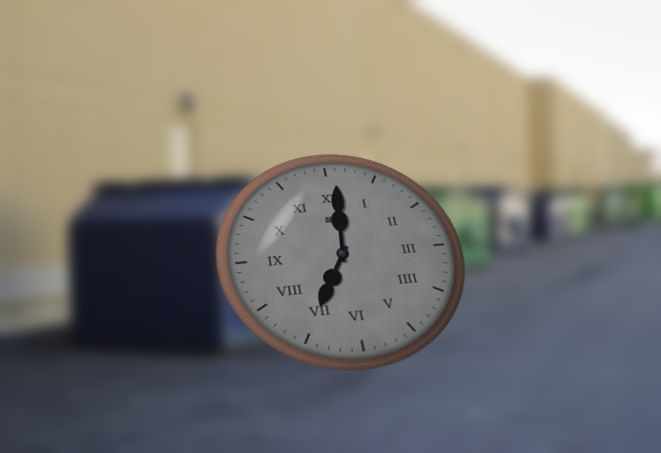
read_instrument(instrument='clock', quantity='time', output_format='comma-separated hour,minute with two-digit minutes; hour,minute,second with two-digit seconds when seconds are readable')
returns 7,01
